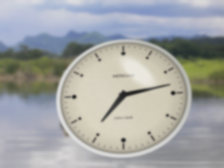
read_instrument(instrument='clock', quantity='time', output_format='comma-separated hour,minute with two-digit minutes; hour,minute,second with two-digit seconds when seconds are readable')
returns 7,13
